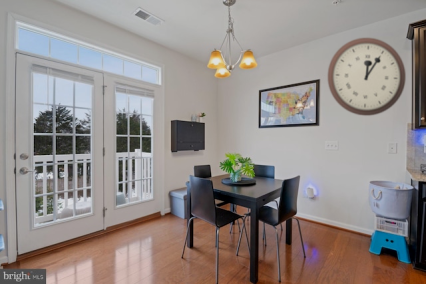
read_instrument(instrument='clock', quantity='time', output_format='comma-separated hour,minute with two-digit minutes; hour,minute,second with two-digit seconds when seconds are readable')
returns 12,05
